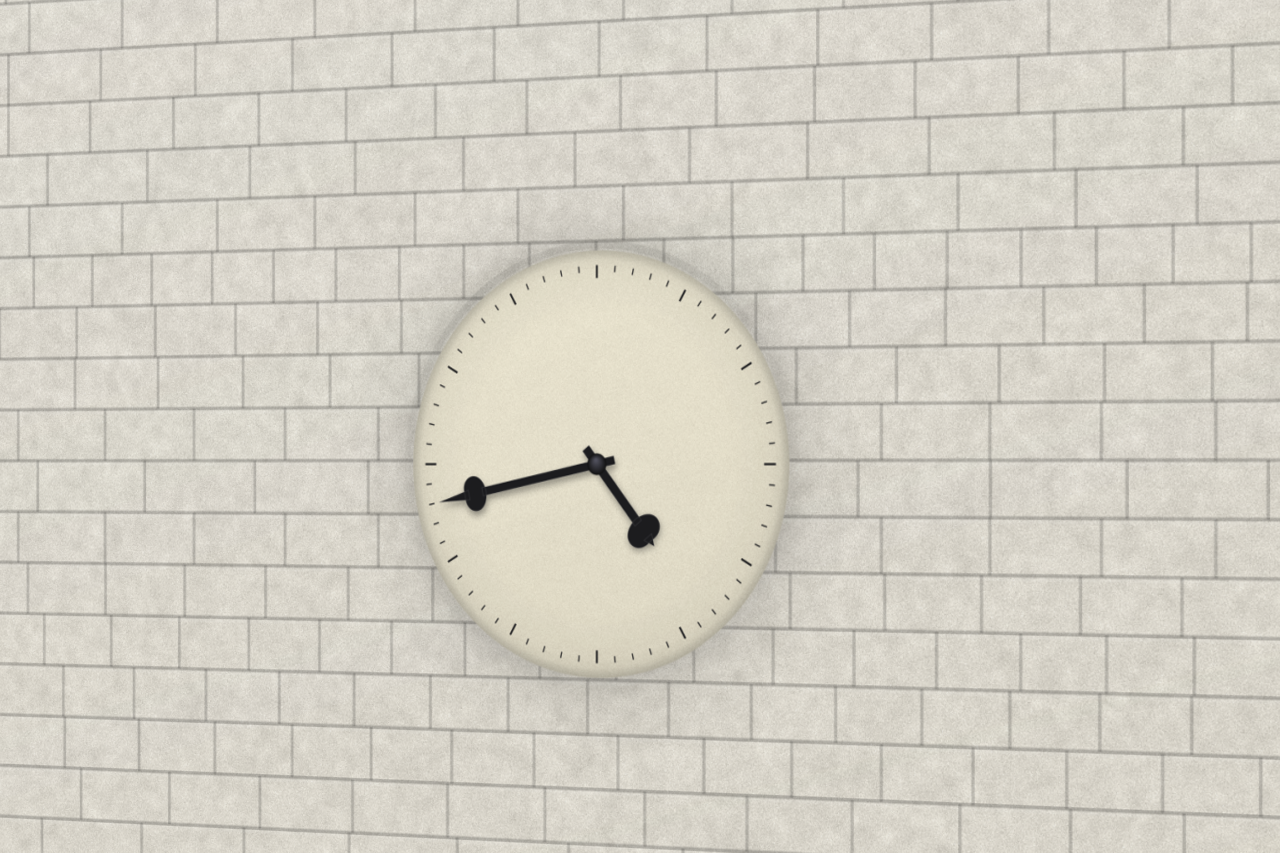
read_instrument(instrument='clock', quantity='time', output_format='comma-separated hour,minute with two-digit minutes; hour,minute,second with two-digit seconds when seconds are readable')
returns 4,43
